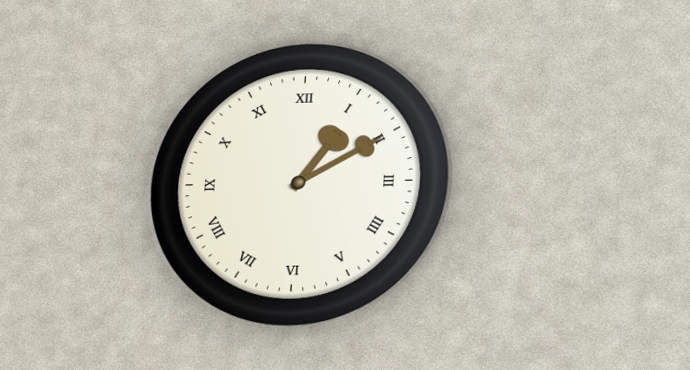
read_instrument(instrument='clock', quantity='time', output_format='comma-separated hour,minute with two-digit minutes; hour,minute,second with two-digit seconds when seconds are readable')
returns 1,10
